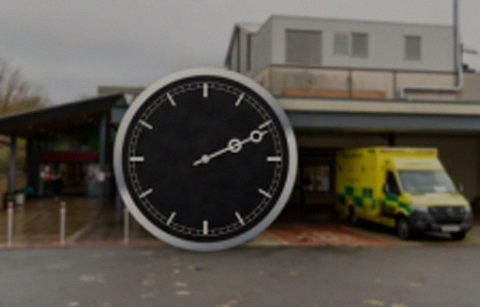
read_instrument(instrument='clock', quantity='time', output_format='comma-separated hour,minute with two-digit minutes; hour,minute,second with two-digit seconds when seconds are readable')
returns 2,11
